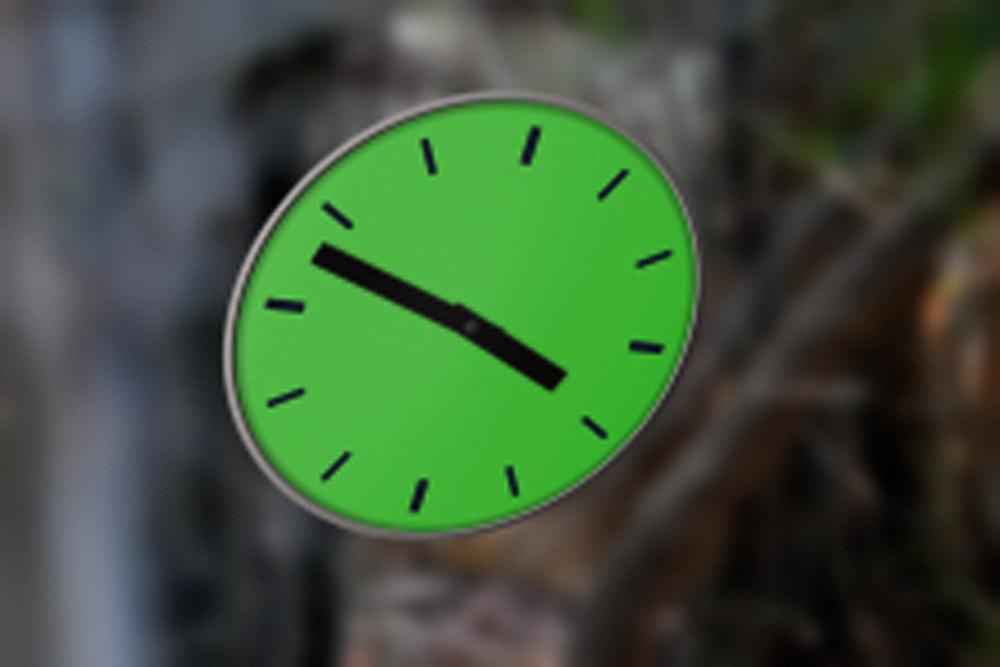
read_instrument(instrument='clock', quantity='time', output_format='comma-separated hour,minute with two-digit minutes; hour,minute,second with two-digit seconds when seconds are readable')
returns 3,48
